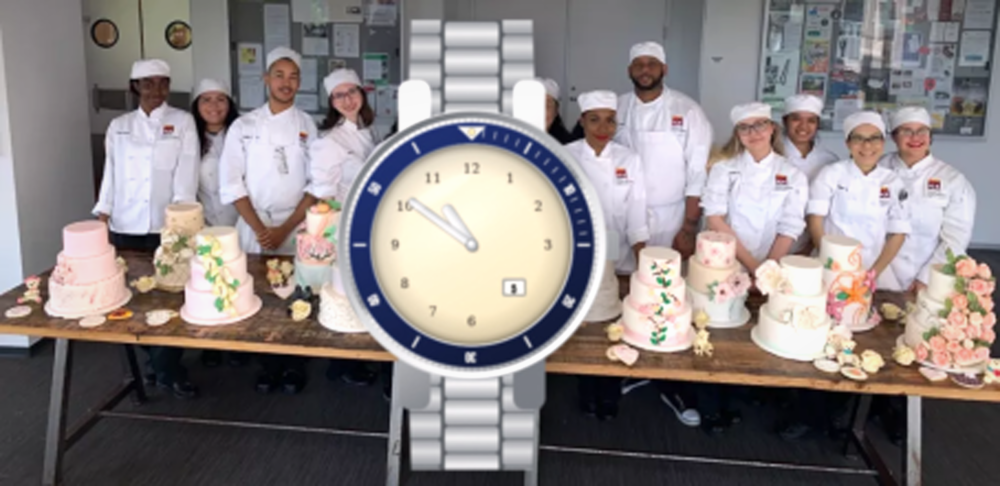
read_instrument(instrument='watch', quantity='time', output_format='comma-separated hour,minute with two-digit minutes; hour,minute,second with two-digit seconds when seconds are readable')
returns 10,51
